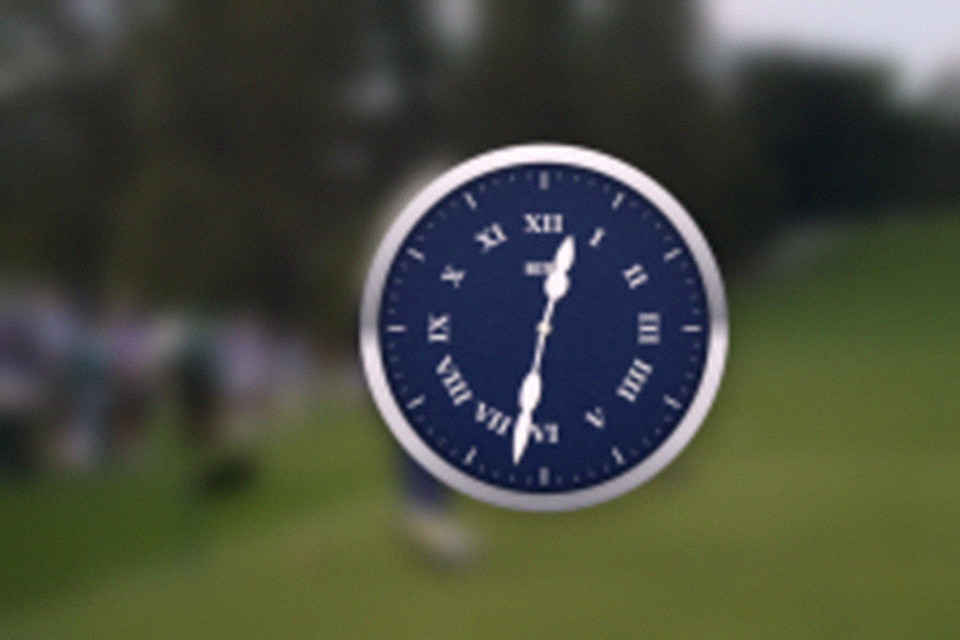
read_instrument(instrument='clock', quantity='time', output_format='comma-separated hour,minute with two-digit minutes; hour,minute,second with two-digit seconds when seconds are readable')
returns 12,32
